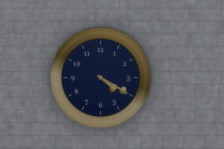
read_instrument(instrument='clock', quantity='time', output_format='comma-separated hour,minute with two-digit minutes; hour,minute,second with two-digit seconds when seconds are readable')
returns 4,20
